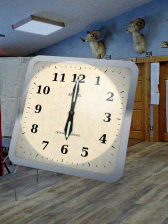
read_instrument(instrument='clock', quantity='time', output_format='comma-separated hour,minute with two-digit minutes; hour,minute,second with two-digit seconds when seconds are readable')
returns 6,00
